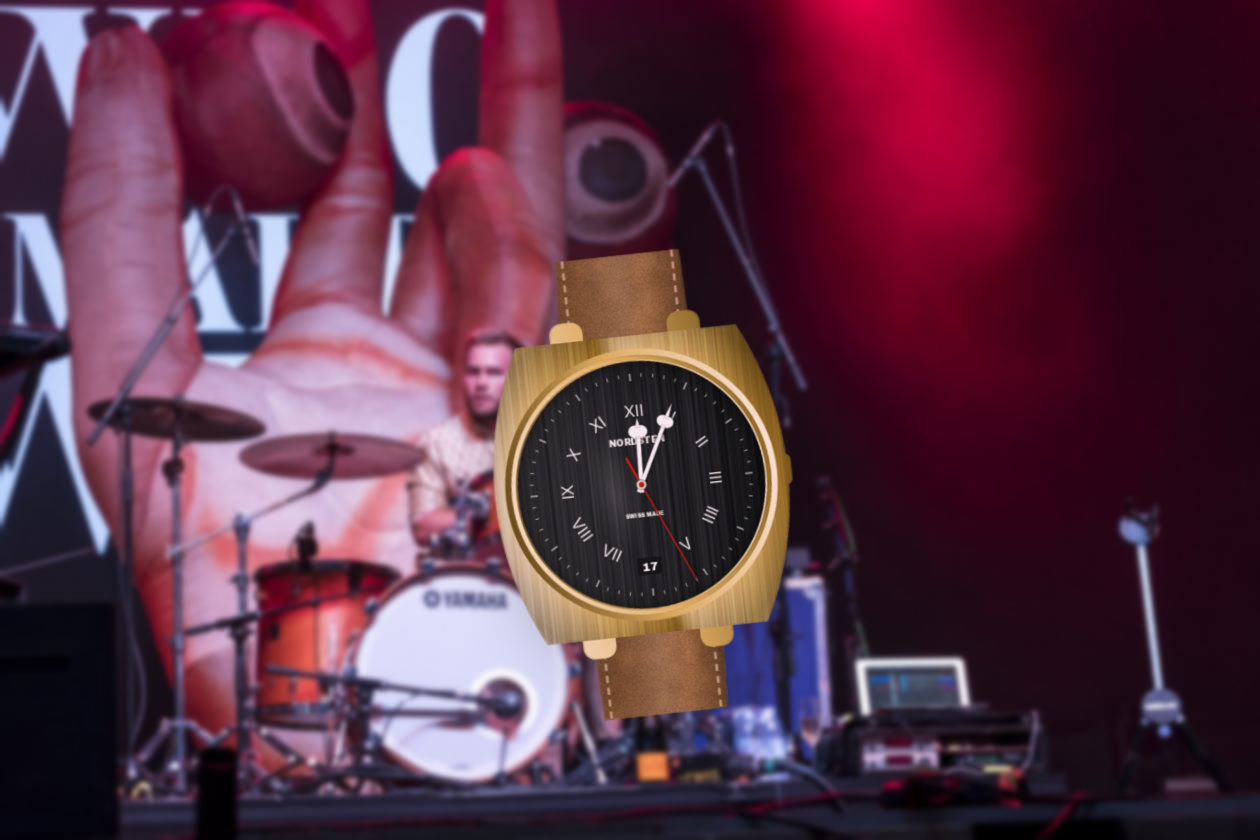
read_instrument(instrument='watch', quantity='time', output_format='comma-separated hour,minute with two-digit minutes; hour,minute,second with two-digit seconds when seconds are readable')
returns 12,04,26
